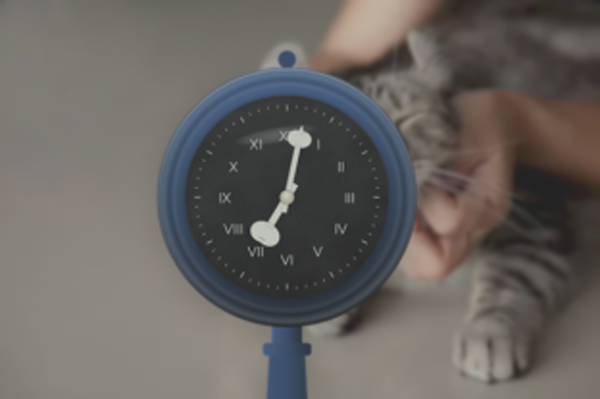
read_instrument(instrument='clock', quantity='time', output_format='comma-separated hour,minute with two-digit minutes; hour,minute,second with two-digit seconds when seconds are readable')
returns 7,02
